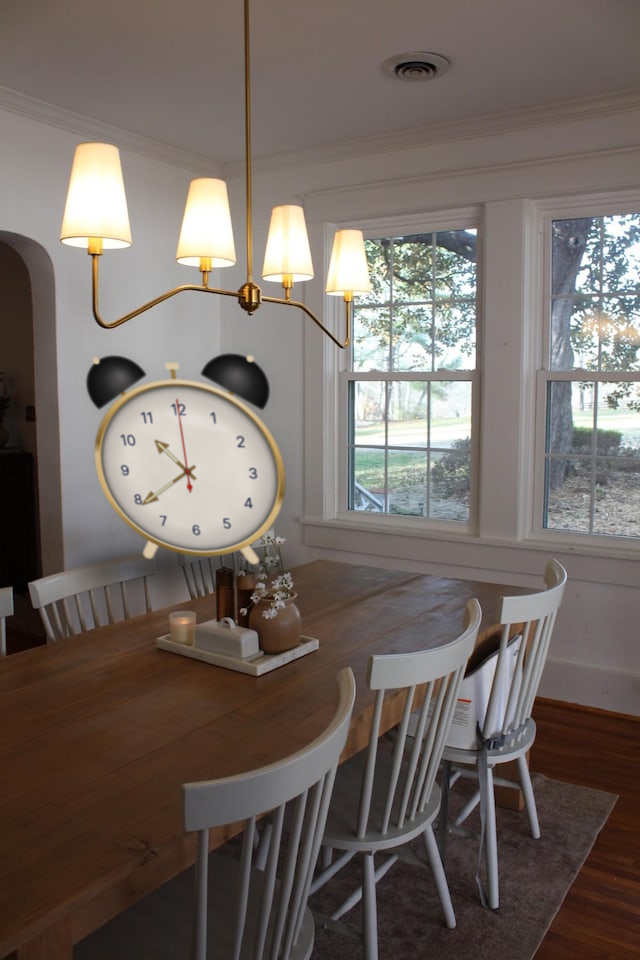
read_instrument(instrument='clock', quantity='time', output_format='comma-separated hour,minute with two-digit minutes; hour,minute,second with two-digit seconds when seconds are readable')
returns 10,39,00
